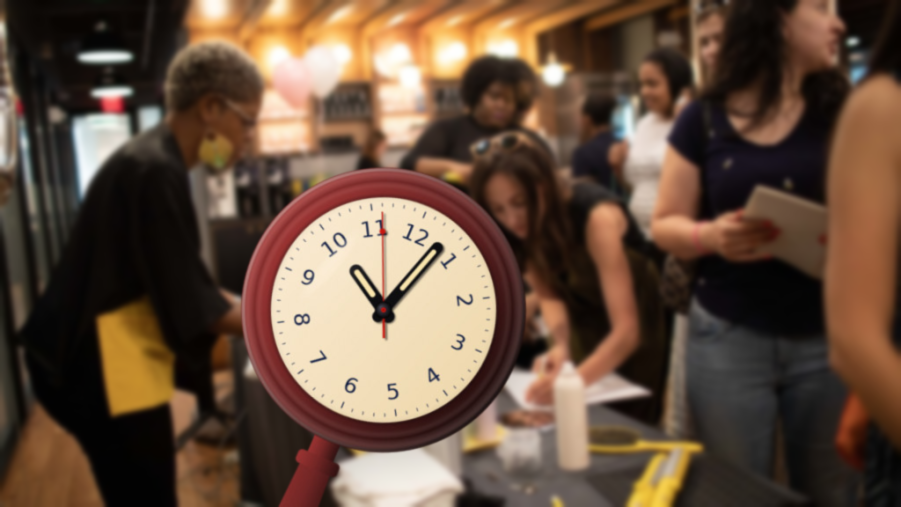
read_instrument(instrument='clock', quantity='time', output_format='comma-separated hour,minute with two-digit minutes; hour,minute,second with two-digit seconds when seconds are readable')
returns 10,02,56
